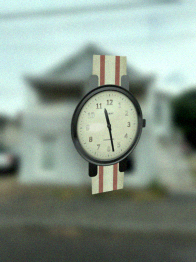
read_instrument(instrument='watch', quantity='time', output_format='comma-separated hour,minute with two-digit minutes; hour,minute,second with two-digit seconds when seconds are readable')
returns 11,28
